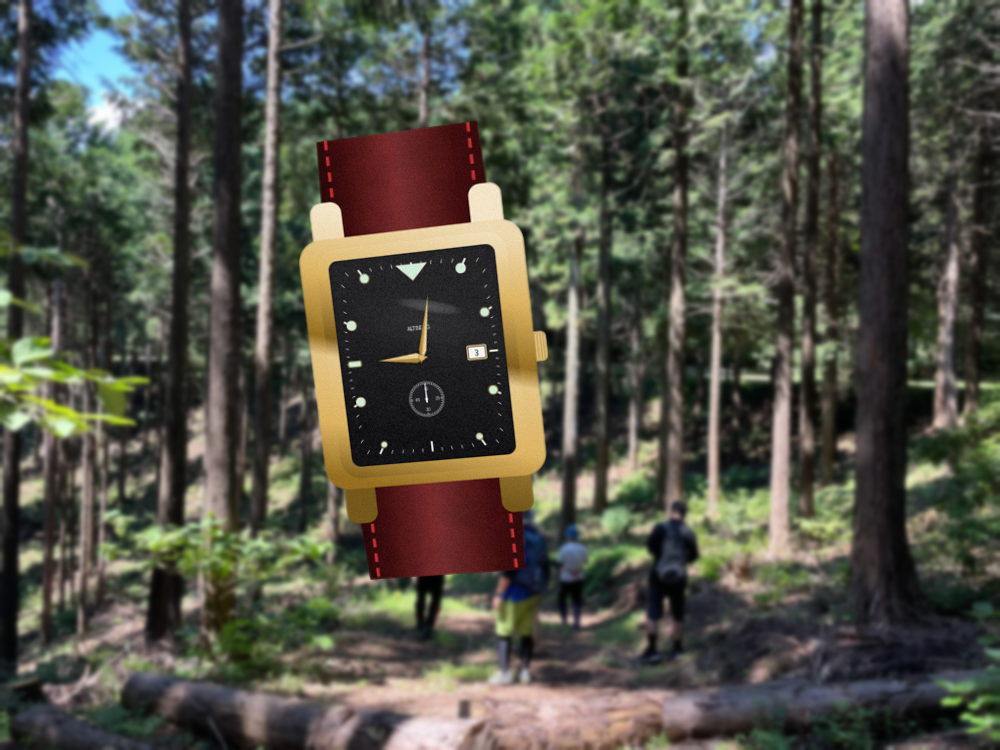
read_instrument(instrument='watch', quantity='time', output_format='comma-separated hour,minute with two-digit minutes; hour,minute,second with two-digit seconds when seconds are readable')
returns 9,02
